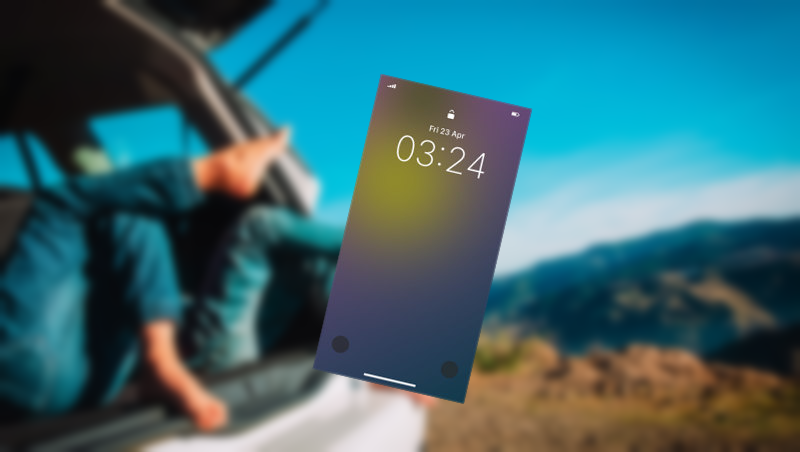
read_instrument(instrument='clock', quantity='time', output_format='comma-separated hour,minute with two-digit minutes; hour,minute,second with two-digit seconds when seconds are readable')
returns 3,24
